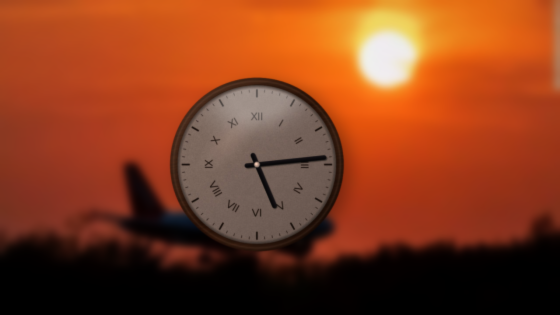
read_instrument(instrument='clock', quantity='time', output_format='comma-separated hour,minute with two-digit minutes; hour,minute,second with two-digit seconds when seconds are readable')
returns 5,14
